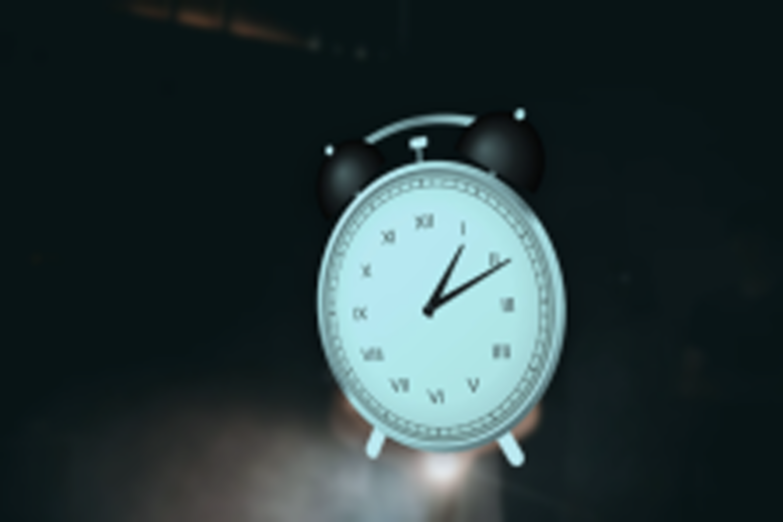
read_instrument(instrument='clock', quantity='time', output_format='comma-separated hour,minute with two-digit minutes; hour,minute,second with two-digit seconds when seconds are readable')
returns 1,11
